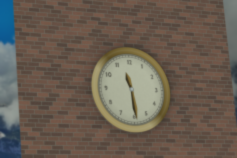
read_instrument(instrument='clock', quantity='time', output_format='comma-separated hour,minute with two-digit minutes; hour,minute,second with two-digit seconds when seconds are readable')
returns 11,29
